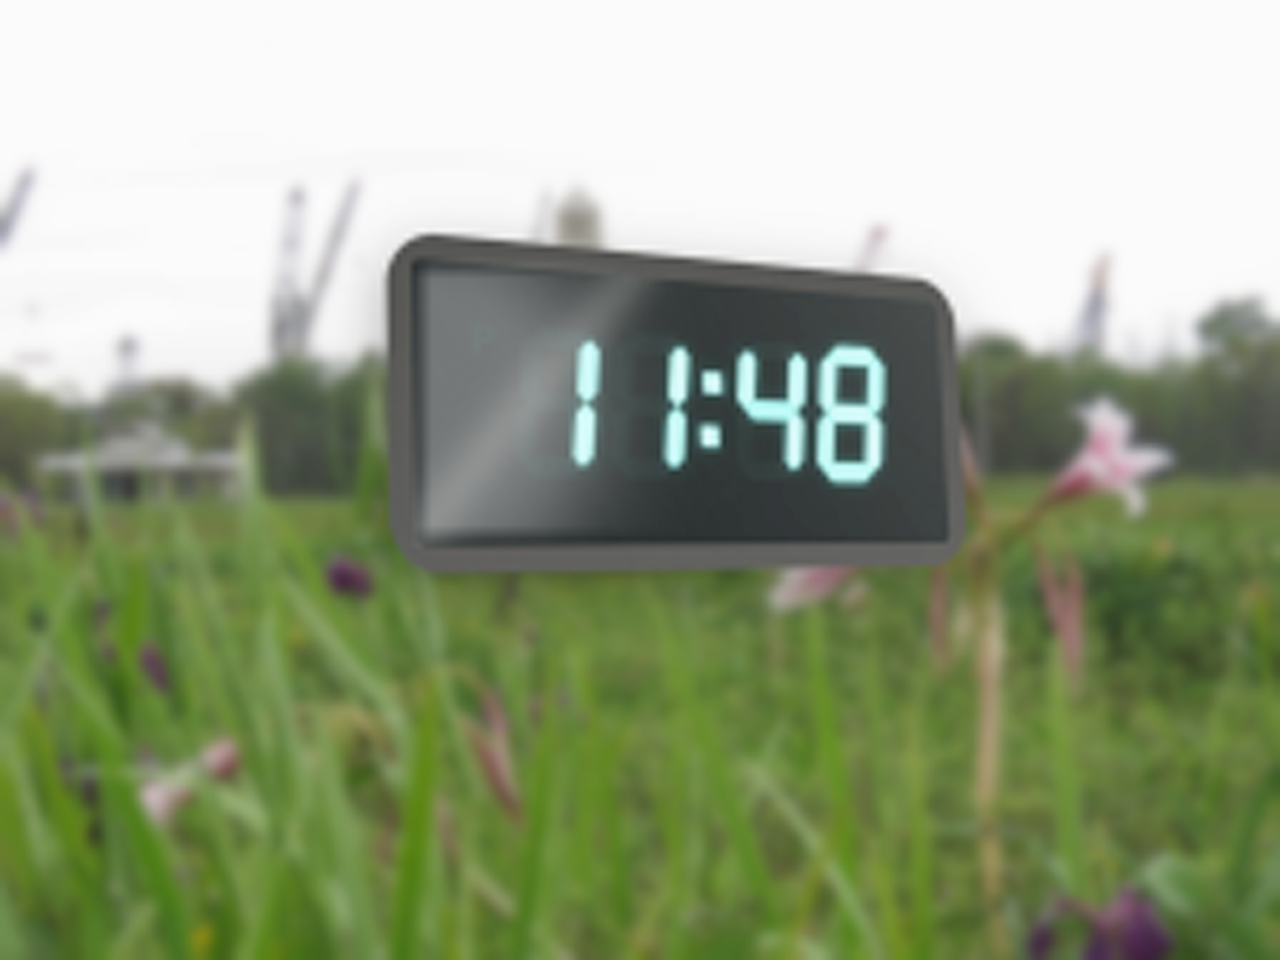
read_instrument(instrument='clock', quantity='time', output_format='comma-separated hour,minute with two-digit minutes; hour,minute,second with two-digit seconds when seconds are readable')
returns 11,48
